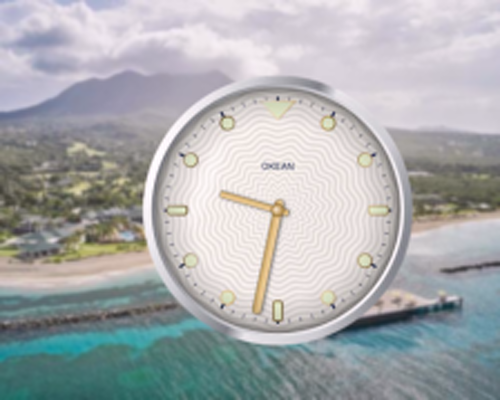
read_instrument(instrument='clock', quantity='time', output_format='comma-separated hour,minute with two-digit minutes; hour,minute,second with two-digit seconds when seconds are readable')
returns 9,32
